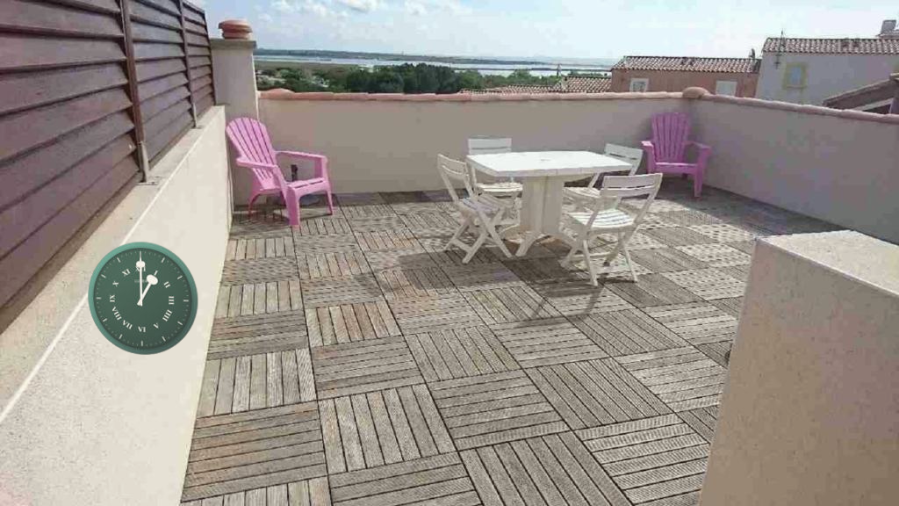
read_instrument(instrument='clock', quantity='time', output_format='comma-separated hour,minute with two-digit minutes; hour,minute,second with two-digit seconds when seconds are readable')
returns 1,00
